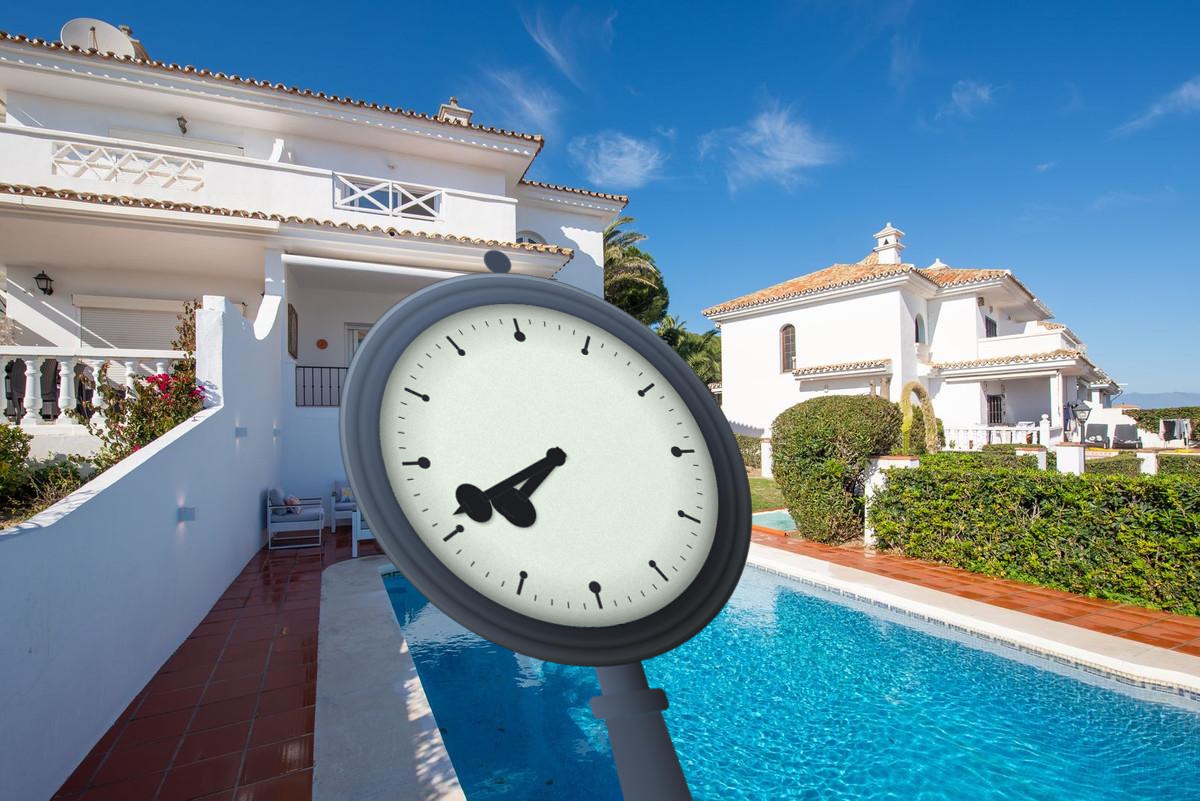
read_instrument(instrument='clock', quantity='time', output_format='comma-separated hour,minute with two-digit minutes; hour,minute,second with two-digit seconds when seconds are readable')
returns 7,41
